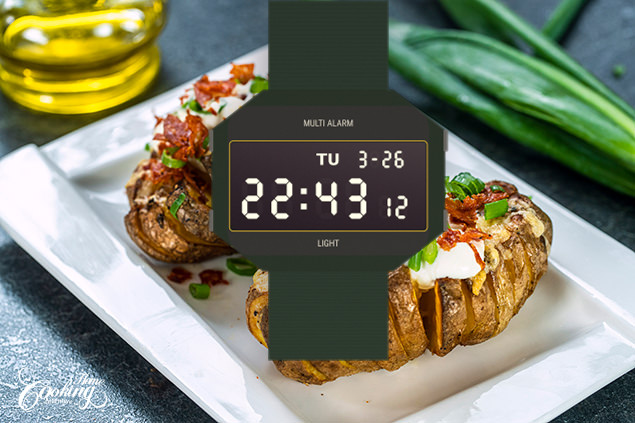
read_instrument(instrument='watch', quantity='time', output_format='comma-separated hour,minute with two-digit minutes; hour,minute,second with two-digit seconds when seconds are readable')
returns 22,43,12
